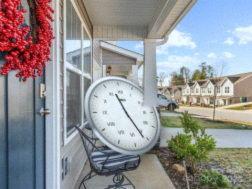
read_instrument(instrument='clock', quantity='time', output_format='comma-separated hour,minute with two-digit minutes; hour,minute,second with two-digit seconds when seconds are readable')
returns 11,26
